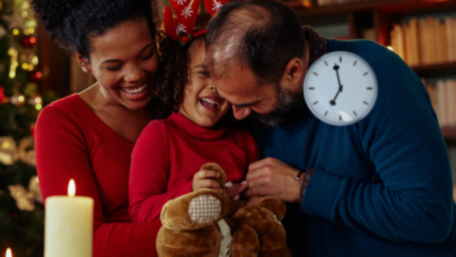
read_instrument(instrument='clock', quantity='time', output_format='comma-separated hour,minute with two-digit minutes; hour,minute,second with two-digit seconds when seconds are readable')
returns 6,58
